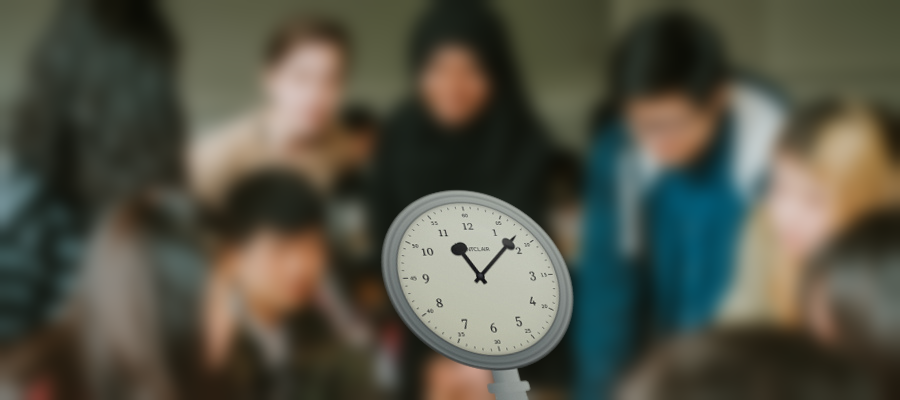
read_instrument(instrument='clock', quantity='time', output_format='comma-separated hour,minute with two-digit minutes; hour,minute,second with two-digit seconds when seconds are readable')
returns 11,08
